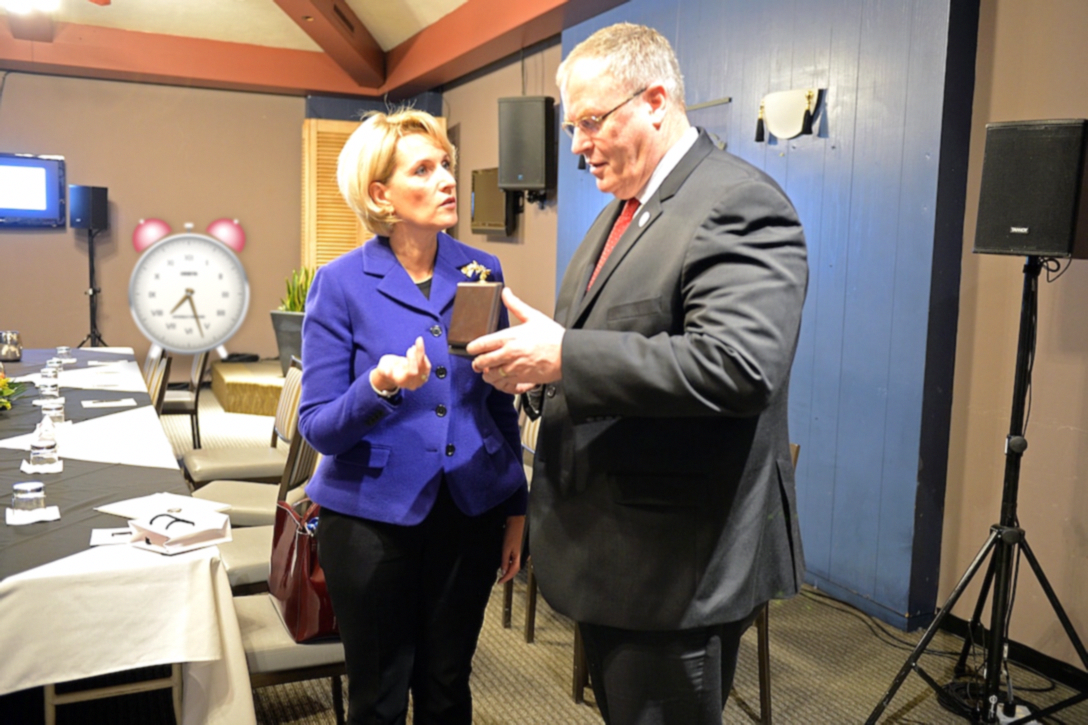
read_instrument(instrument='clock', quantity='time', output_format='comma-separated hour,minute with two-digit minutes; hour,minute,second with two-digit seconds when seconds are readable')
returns 7,27
